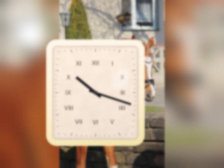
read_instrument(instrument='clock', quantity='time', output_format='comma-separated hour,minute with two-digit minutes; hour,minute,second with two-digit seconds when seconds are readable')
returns 10,18
